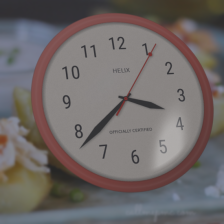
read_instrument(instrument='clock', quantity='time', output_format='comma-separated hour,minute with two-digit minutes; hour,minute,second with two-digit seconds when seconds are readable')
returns 3,38,06
